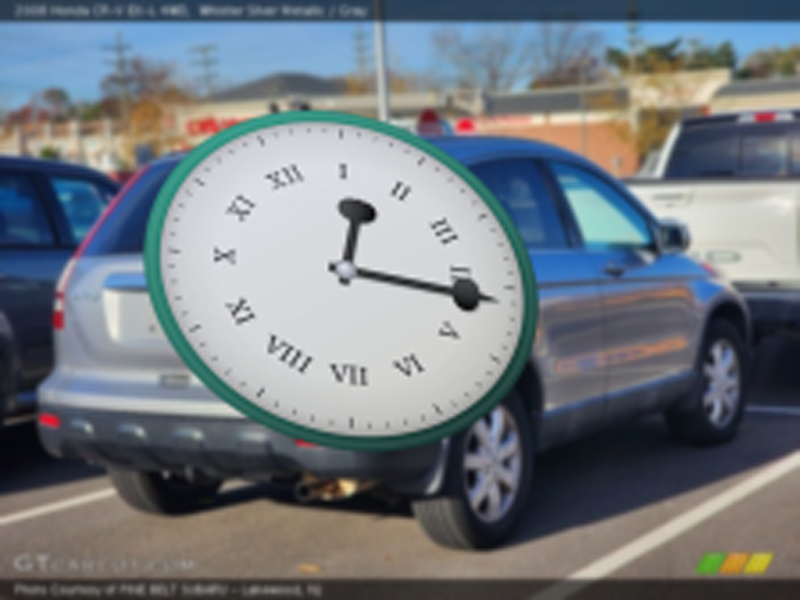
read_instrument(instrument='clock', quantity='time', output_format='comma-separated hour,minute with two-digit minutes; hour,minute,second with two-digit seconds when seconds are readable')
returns 1,21
